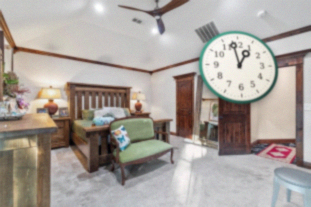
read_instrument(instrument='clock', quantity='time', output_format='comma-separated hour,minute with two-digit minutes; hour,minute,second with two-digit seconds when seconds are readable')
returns 12,58
